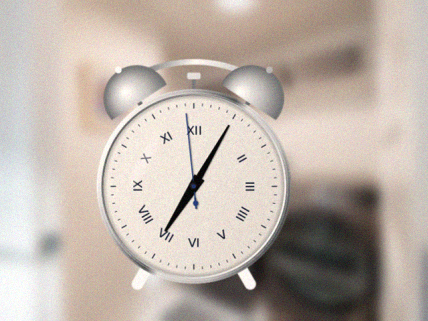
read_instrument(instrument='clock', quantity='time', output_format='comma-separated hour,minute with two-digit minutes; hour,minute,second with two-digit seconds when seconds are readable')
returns 7,04,59
